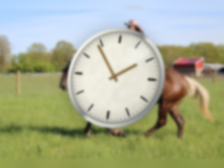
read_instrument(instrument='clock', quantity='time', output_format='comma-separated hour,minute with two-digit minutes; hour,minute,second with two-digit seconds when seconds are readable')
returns 1,54
